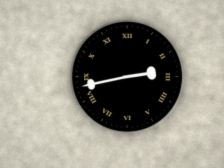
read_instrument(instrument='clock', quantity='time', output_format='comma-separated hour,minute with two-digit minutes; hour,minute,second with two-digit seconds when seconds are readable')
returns 2,43
